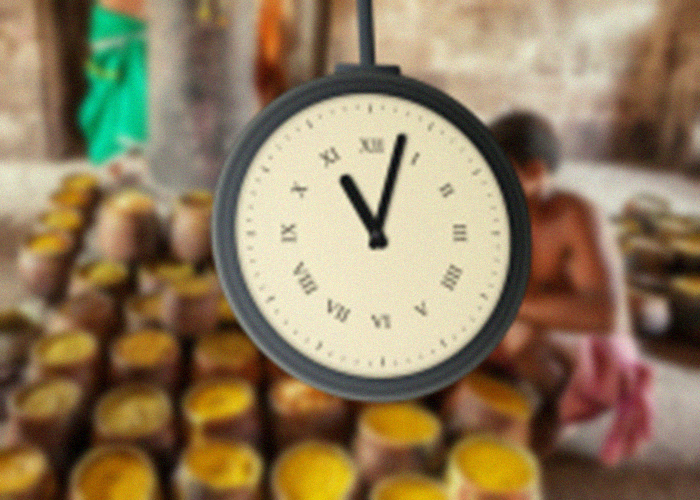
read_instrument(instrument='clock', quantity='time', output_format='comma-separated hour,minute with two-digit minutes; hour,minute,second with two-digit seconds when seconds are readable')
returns 11,03
